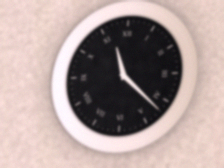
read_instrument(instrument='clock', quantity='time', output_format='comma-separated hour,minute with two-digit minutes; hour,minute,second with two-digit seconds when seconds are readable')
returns 11,22
